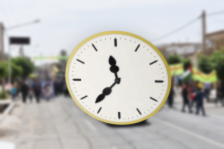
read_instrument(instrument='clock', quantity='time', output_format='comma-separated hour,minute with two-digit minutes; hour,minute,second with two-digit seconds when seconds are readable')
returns 11,37
